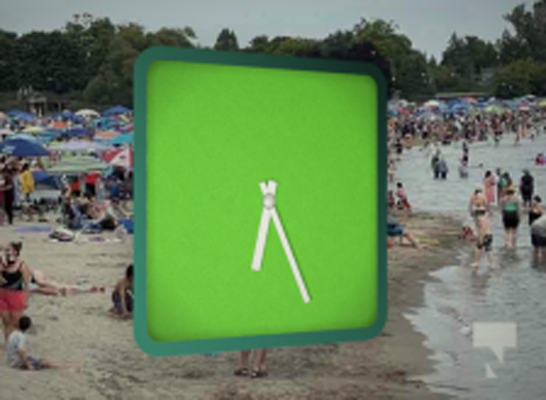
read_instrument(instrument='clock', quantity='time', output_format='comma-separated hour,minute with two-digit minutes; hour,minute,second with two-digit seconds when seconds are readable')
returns 6,26
